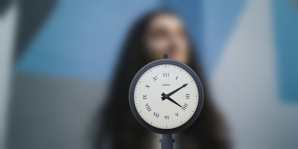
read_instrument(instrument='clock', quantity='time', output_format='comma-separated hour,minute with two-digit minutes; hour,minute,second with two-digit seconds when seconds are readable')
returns 4,10
